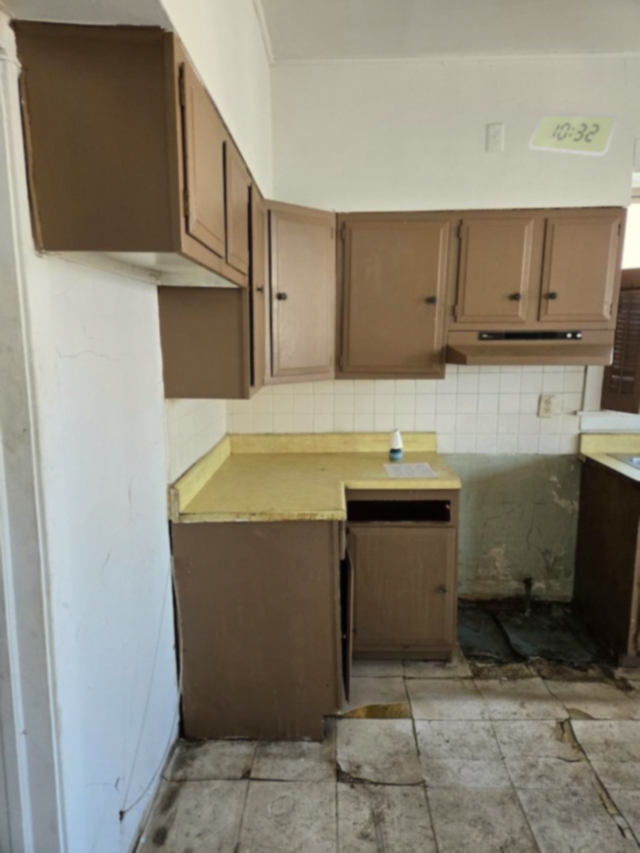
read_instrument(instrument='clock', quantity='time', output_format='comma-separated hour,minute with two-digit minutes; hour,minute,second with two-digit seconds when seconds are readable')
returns 10,32
